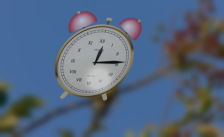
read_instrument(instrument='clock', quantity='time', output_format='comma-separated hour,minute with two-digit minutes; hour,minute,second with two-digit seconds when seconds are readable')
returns 12,14
